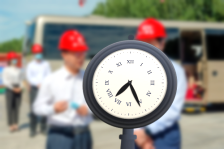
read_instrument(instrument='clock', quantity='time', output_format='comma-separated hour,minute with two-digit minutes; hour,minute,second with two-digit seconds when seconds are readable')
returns 7,26
